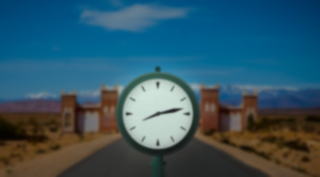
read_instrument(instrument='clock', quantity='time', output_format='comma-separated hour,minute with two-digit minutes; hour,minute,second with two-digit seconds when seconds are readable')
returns 8,13
